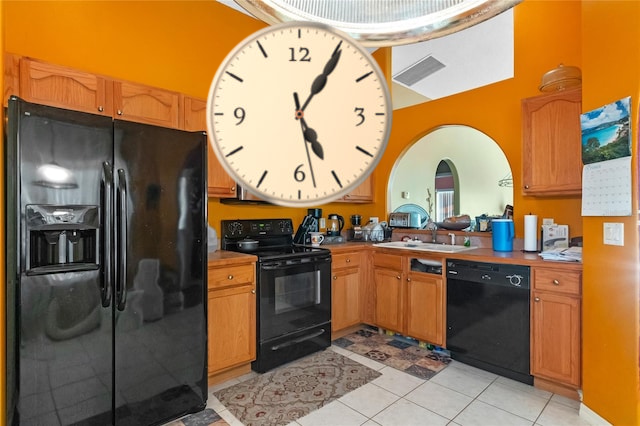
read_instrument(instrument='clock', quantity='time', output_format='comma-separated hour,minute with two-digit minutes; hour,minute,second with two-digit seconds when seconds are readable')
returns 5,05,28
